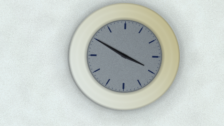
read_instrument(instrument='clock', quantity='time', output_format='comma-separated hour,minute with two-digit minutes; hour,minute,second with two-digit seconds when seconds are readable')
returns 3,50
